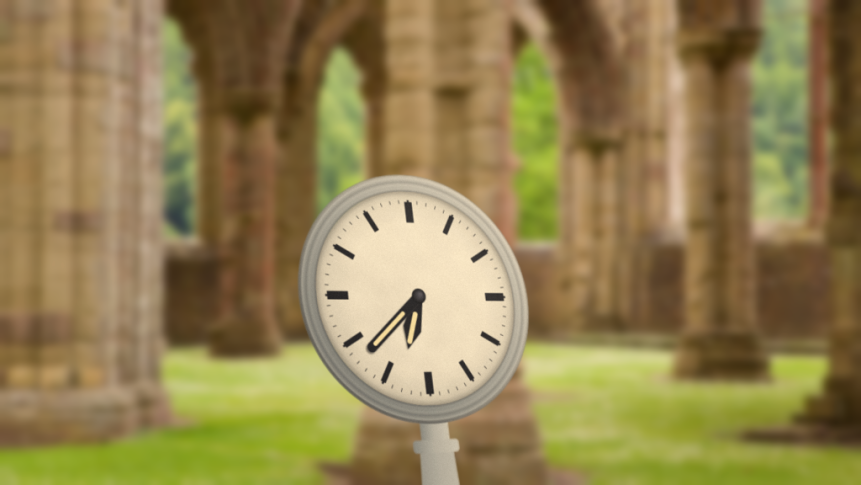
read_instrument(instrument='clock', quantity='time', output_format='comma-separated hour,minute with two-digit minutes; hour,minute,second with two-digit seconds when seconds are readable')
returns 6,38
